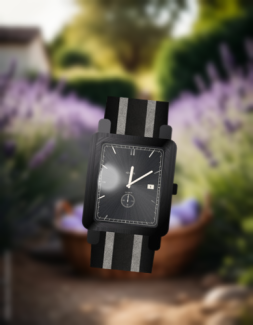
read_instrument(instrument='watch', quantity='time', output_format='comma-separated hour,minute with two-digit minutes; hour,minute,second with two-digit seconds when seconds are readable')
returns 12,09
